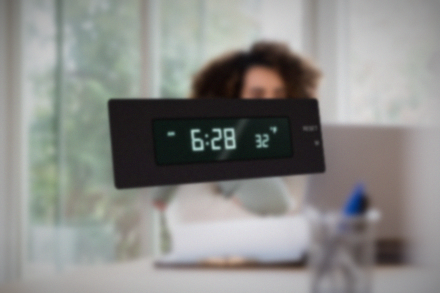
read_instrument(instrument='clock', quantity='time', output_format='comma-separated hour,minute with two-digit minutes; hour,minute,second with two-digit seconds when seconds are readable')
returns 6,28
